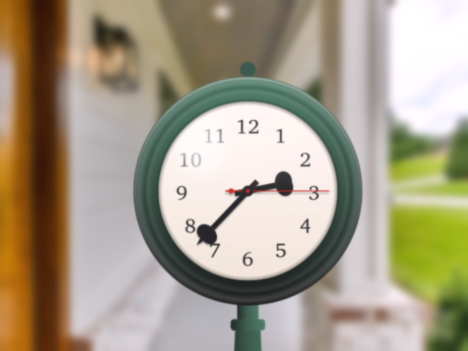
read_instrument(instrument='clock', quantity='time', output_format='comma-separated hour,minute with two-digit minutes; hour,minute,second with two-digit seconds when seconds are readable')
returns 2,37,15
